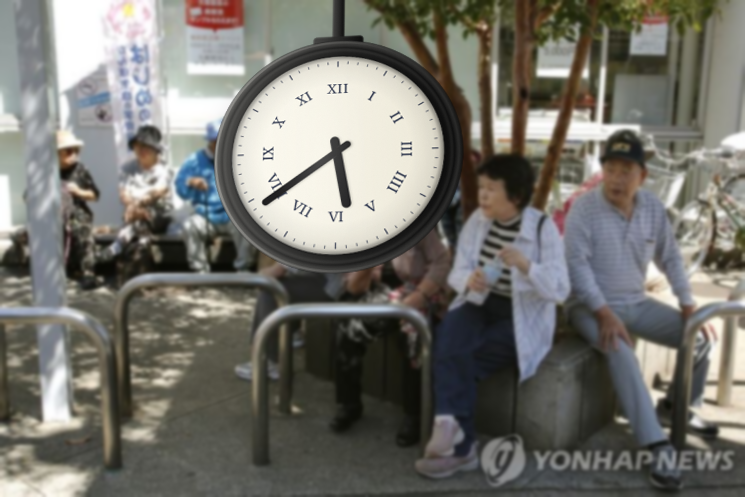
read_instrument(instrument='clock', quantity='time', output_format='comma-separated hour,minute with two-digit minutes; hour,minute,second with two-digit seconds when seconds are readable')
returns 5,39
